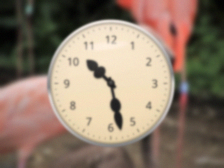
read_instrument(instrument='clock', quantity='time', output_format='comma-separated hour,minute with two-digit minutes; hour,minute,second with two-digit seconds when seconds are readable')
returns 10,28
